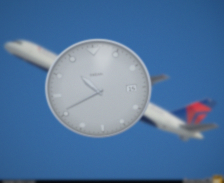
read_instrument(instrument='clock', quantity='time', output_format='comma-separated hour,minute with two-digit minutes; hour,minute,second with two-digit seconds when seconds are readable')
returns 10,41
